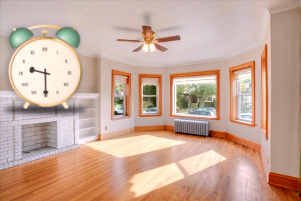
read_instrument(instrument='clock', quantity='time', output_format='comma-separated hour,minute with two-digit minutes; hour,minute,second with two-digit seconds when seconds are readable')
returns 9,30
